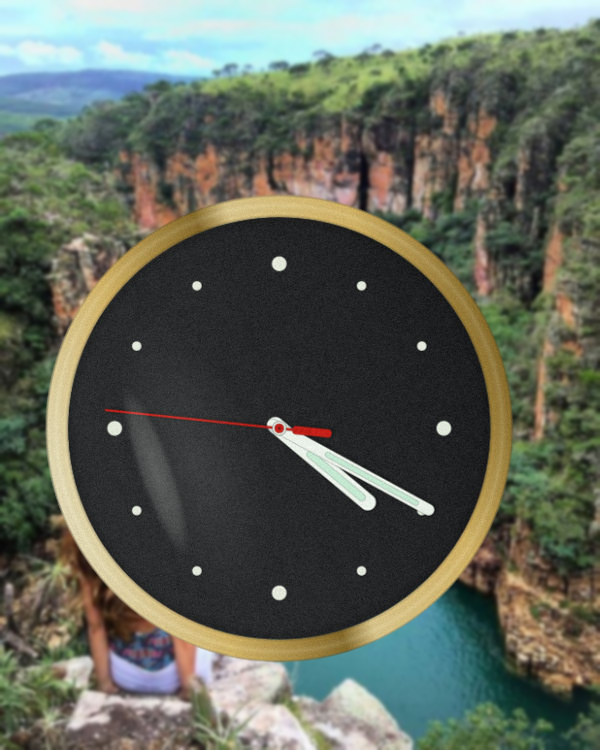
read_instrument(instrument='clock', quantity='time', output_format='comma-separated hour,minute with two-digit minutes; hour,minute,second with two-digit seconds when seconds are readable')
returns 4,19,46
